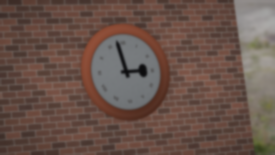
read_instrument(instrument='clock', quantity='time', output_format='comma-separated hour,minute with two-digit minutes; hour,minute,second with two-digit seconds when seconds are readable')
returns 2,58
